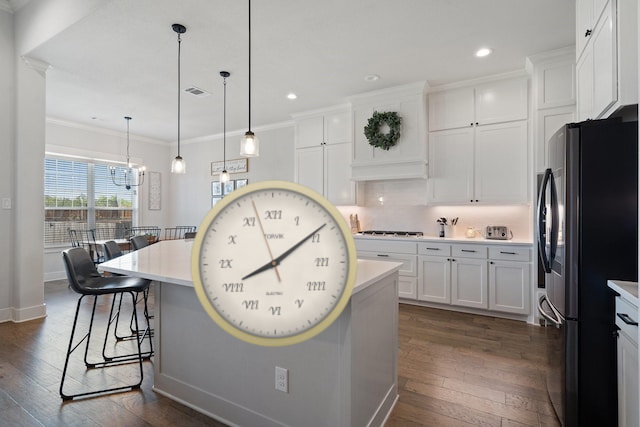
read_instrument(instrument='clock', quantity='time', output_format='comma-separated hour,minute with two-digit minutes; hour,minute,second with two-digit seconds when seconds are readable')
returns 8,08,57
